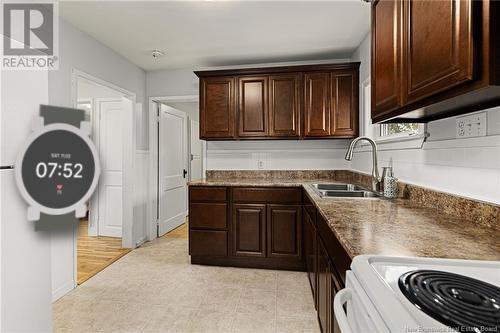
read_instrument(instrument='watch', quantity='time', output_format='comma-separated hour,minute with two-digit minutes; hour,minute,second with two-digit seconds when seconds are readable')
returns 7,52
